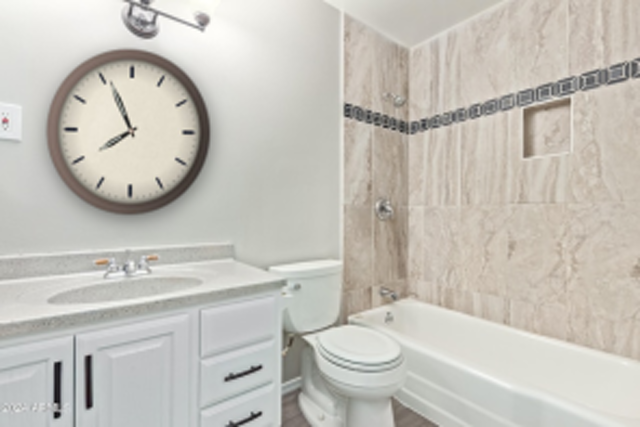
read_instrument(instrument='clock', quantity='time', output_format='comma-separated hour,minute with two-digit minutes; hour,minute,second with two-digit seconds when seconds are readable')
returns 7,56
